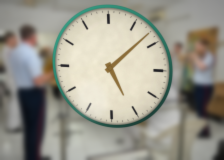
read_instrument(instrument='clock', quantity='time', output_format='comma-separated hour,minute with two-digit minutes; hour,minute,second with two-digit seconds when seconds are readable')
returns 5,08
